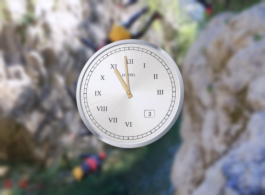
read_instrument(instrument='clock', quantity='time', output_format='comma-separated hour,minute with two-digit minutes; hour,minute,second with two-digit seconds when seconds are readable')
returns 10,59
